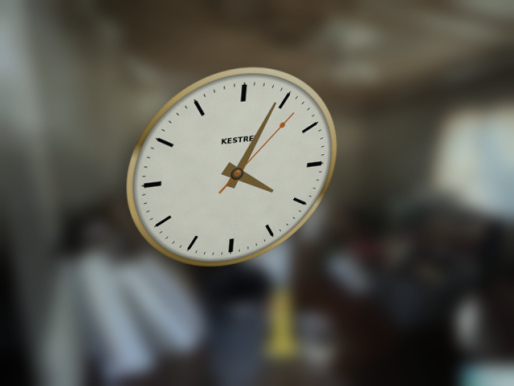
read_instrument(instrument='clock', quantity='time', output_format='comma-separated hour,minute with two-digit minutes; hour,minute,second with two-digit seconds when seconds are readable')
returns 4,04,07
